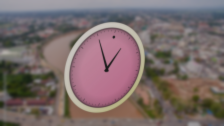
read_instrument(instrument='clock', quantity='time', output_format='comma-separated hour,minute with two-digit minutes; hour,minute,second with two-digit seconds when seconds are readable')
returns 12,55
